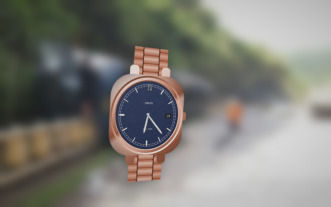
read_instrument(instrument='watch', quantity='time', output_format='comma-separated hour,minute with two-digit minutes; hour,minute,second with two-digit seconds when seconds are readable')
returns 6,23
